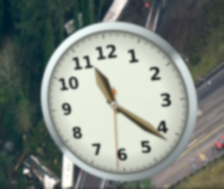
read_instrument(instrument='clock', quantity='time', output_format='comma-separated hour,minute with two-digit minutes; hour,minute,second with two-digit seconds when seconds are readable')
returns 11,21,31
